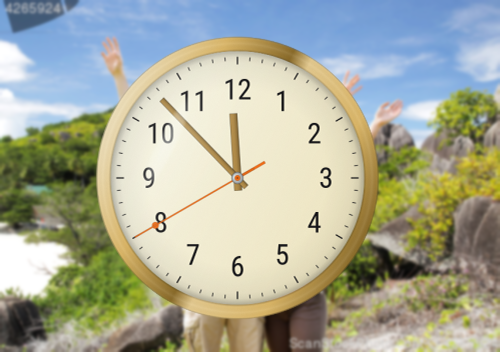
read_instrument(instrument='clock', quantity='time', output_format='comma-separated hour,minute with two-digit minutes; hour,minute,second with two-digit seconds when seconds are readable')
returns 11,52,40
